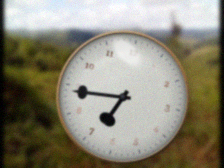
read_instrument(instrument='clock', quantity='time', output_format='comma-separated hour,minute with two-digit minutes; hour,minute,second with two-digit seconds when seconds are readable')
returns 6,44
